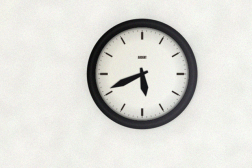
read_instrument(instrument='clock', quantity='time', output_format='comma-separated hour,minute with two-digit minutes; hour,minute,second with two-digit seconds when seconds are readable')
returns 5,41
